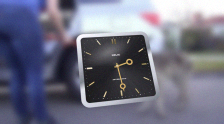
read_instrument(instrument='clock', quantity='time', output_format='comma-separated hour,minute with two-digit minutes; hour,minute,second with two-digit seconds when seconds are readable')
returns 2,29
